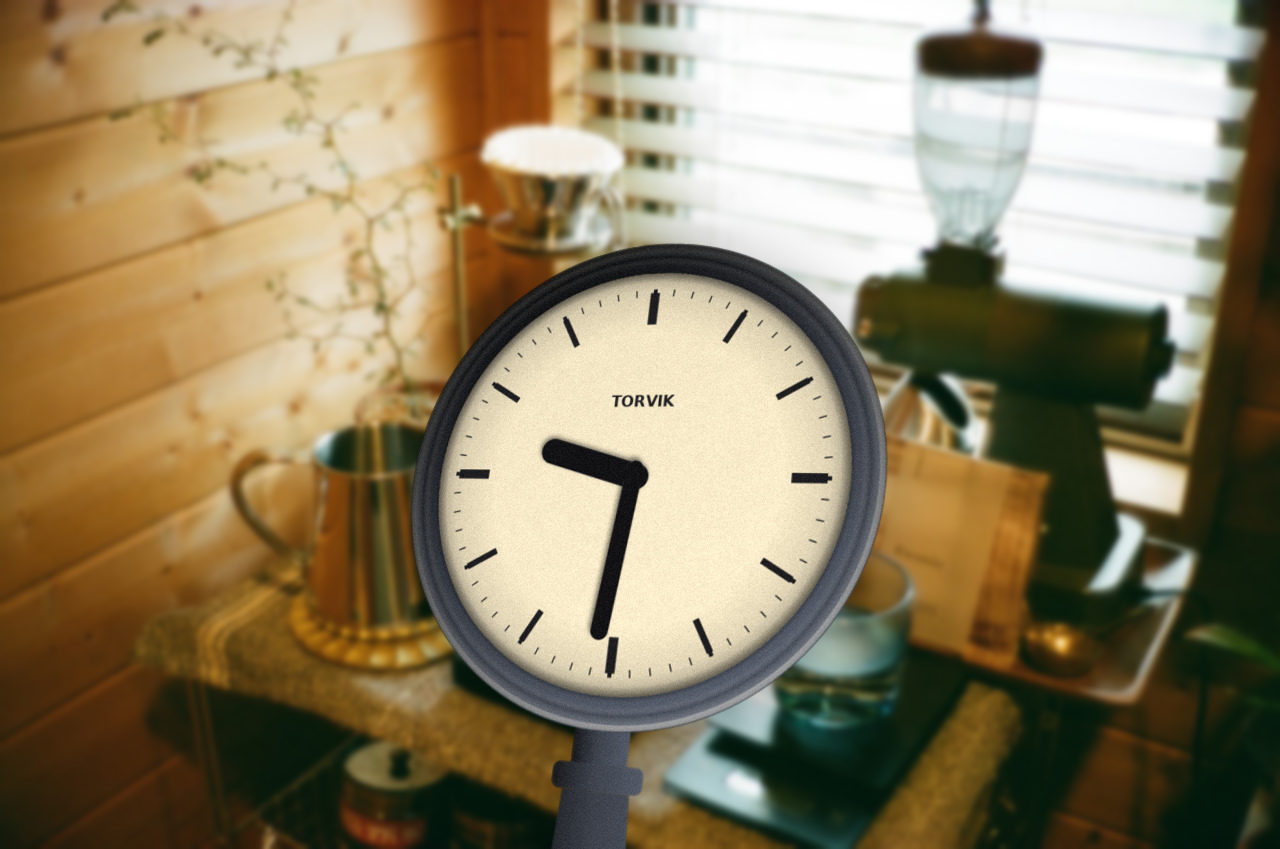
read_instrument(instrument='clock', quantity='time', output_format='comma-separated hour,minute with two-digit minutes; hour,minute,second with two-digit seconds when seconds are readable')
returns 9,31
